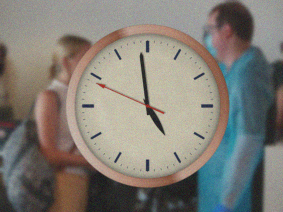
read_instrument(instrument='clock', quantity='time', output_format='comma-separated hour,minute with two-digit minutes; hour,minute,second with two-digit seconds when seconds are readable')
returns 4,58,49
